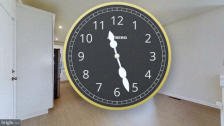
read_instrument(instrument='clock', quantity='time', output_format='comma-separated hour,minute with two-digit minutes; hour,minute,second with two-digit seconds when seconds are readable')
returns 11,27
